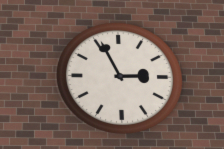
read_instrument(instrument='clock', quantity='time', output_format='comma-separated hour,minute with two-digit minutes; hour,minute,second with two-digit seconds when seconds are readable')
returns 2,56
